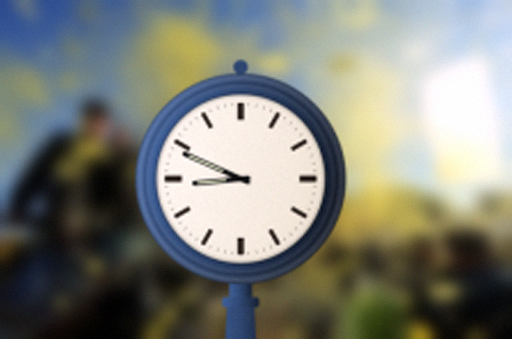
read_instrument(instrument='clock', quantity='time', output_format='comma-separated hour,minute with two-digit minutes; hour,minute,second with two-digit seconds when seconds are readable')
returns 8,49
